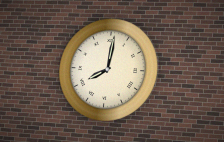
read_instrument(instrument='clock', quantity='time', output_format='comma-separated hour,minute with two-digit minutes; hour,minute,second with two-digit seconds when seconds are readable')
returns 8,01
